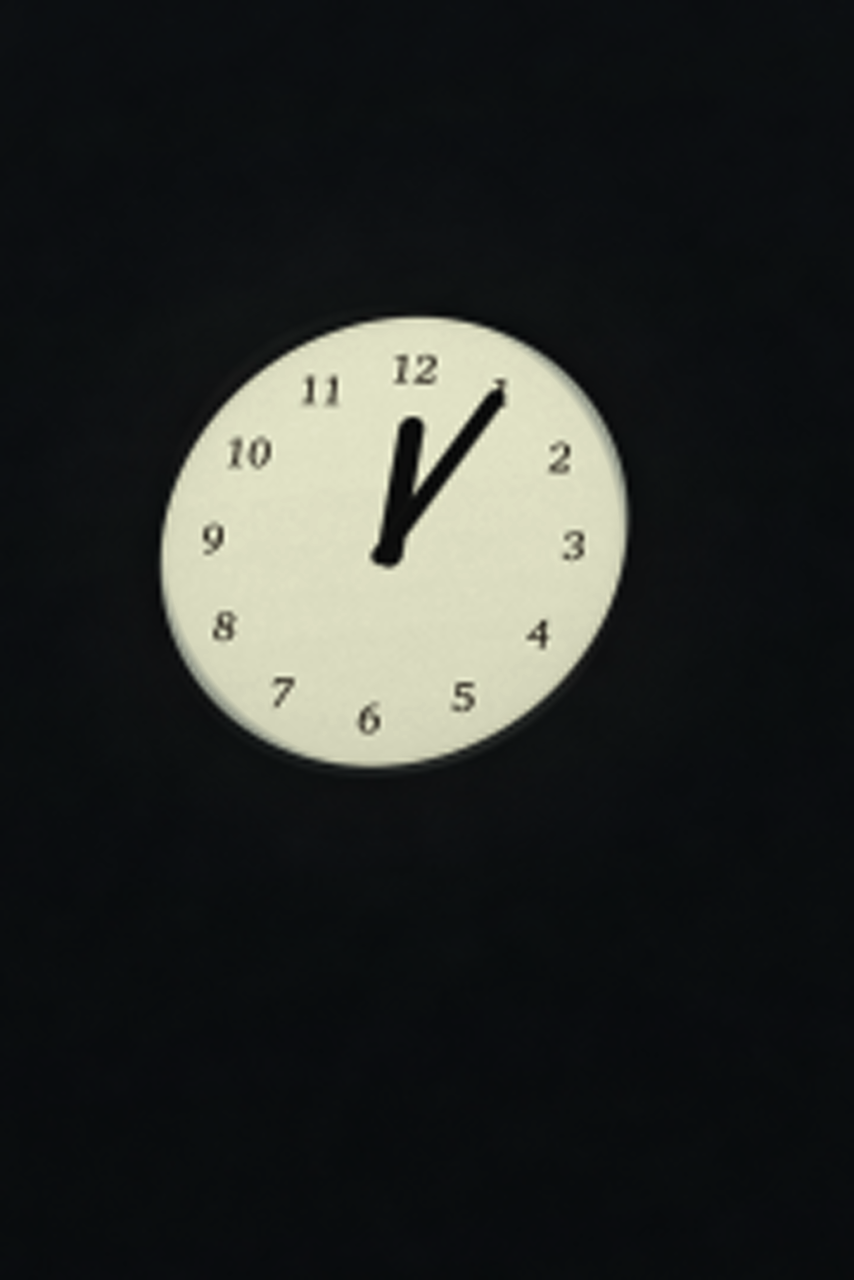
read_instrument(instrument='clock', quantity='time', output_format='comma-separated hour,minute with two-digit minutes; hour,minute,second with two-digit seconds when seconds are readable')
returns 12,05
